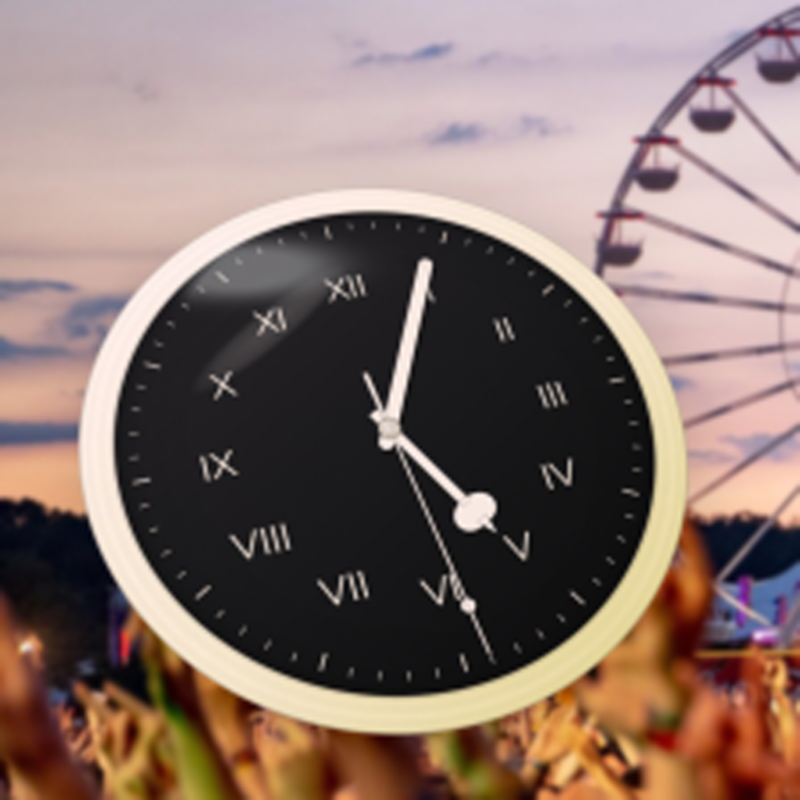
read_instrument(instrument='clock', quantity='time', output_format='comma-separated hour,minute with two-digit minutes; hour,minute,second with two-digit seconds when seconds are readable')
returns 5,04,29
